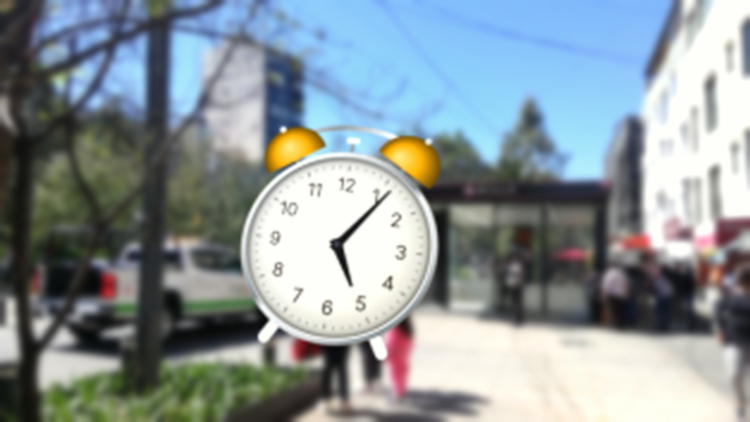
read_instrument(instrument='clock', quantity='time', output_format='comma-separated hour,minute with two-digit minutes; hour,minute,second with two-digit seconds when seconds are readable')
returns 5,06
